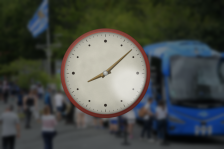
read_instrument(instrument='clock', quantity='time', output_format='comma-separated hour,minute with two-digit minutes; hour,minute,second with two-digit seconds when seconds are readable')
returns 8,08
